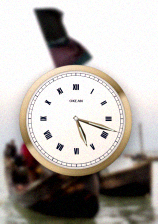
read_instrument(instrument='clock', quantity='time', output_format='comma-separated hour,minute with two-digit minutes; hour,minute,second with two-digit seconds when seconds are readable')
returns 5,18
